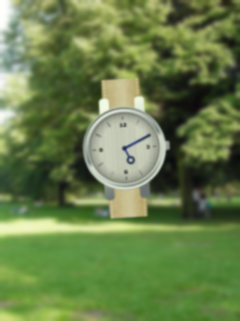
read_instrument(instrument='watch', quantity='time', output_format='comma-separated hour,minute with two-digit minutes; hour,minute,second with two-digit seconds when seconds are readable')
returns 5,11
